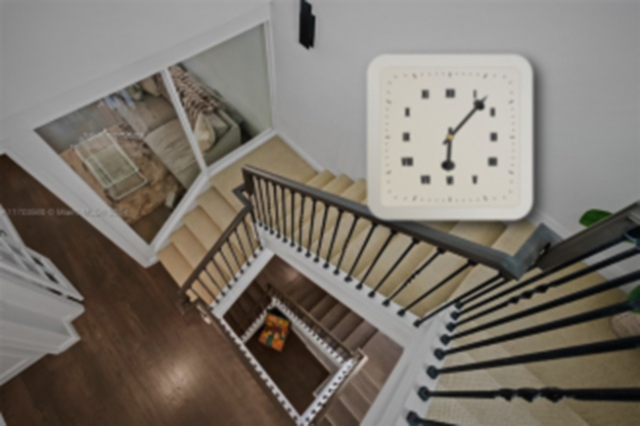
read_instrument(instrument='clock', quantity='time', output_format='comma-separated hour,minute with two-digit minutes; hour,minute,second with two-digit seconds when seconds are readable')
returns 6,07
